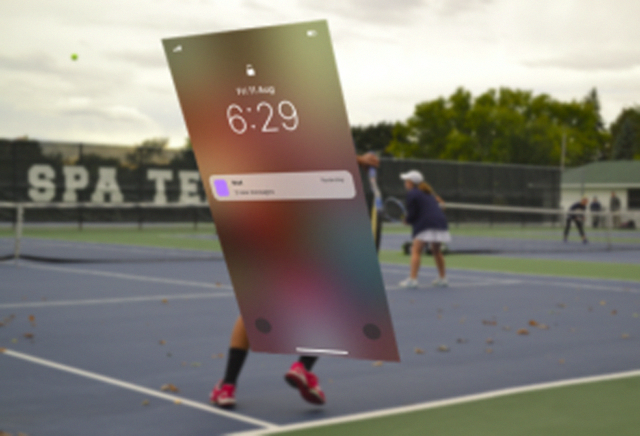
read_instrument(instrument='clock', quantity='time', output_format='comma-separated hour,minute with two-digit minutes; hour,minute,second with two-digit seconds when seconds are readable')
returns 6,29
